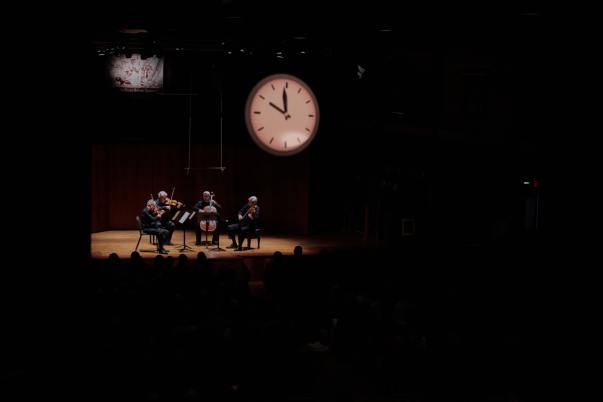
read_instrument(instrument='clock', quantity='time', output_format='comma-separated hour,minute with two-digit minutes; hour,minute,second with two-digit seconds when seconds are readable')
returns 9,59
